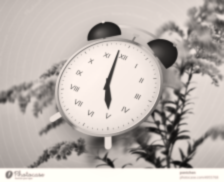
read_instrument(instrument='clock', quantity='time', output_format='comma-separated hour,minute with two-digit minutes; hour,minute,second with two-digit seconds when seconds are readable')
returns 4,58
